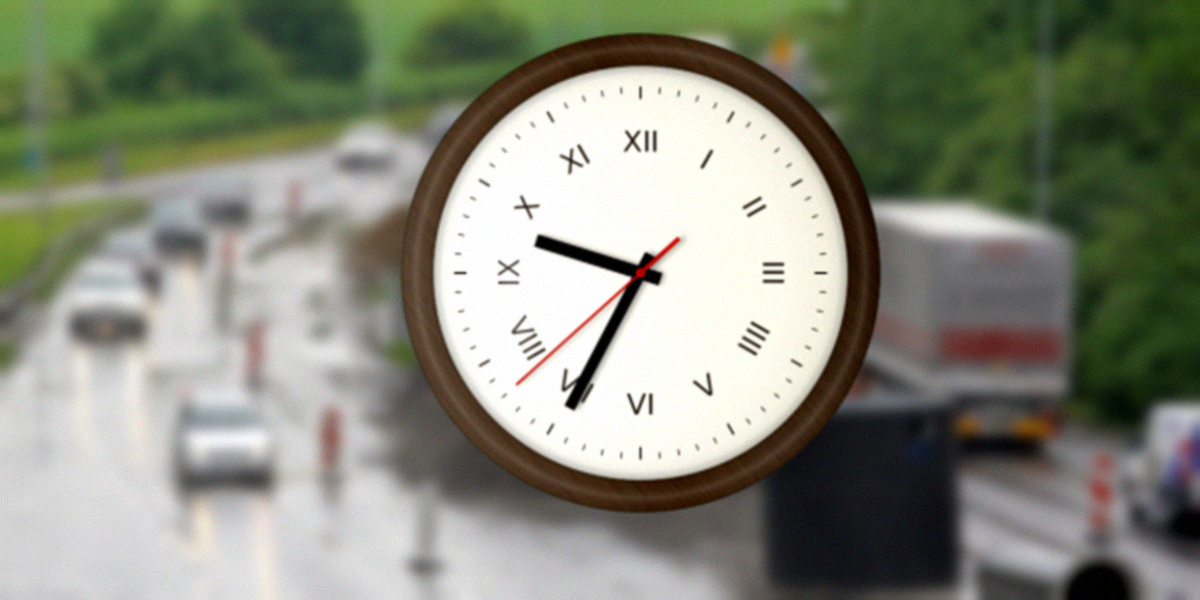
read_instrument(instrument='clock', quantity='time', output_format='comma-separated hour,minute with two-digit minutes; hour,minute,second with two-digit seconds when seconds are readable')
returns 9,34,38
